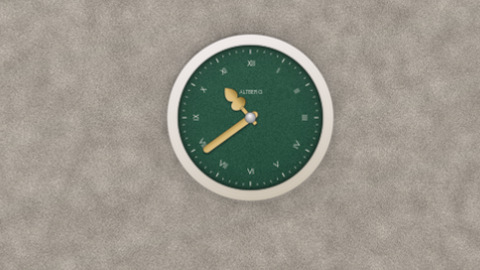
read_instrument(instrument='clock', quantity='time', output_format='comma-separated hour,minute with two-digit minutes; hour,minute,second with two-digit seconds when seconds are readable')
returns 10,39
